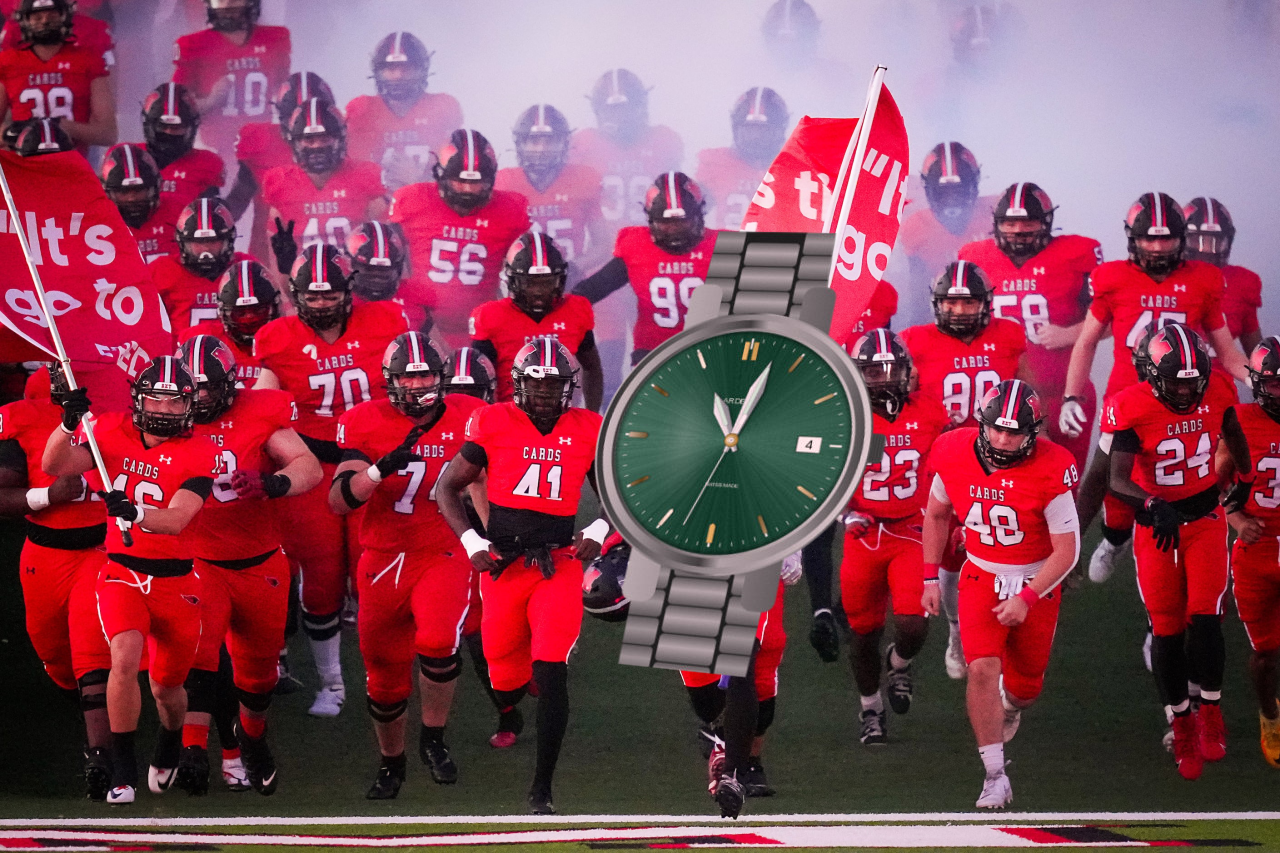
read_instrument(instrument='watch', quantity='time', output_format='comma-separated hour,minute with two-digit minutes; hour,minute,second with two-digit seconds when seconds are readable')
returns 11,02,33
